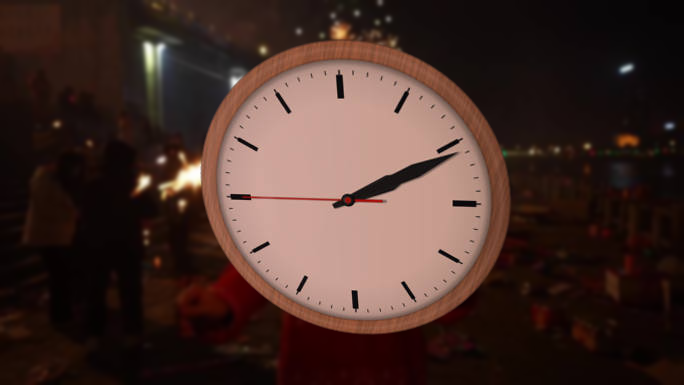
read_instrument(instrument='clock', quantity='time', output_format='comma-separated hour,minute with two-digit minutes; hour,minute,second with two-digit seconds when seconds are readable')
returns 2,10,45
